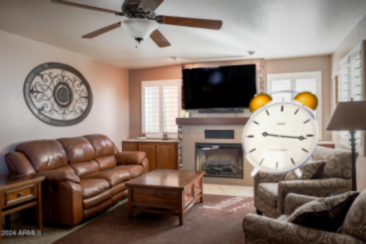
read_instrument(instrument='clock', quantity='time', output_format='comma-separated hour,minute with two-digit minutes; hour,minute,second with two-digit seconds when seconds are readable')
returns 9,16
